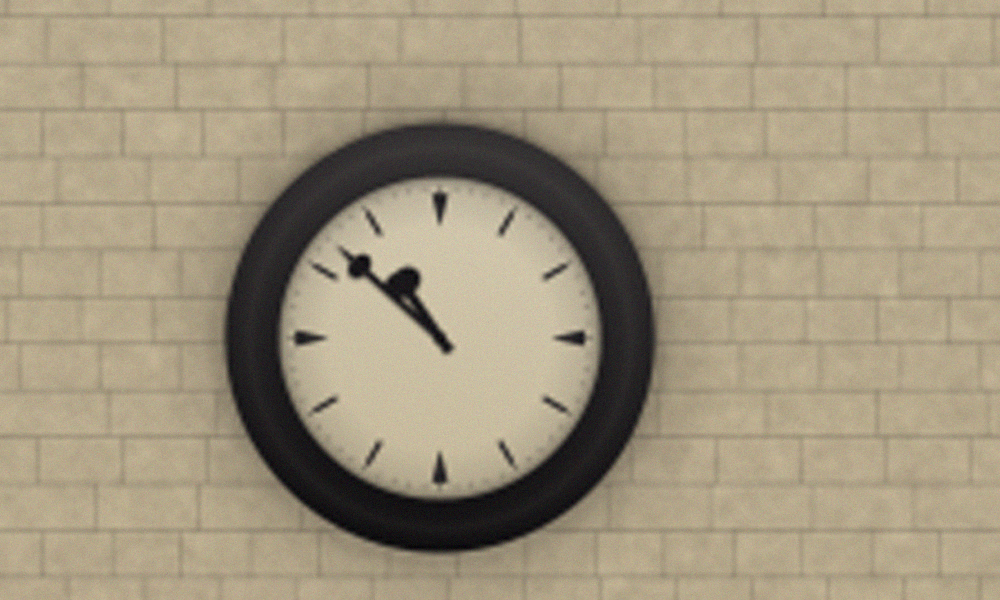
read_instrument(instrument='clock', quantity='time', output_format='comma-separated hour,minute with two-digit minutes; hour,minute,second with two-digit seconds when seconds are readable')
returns 10,52
